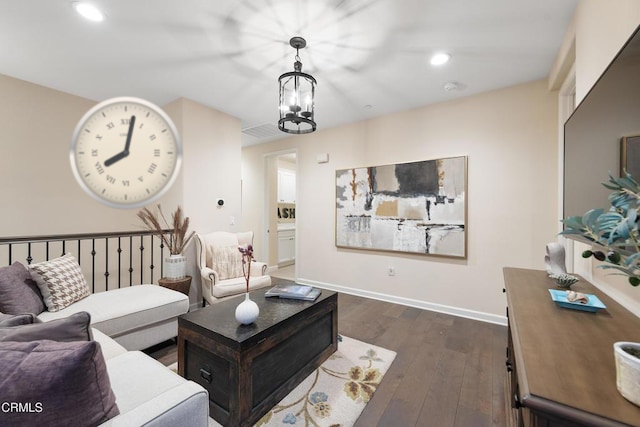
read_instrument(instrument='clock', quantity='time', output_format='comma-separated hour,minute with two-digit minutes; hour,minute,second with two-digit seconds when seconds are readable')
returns 8,02
